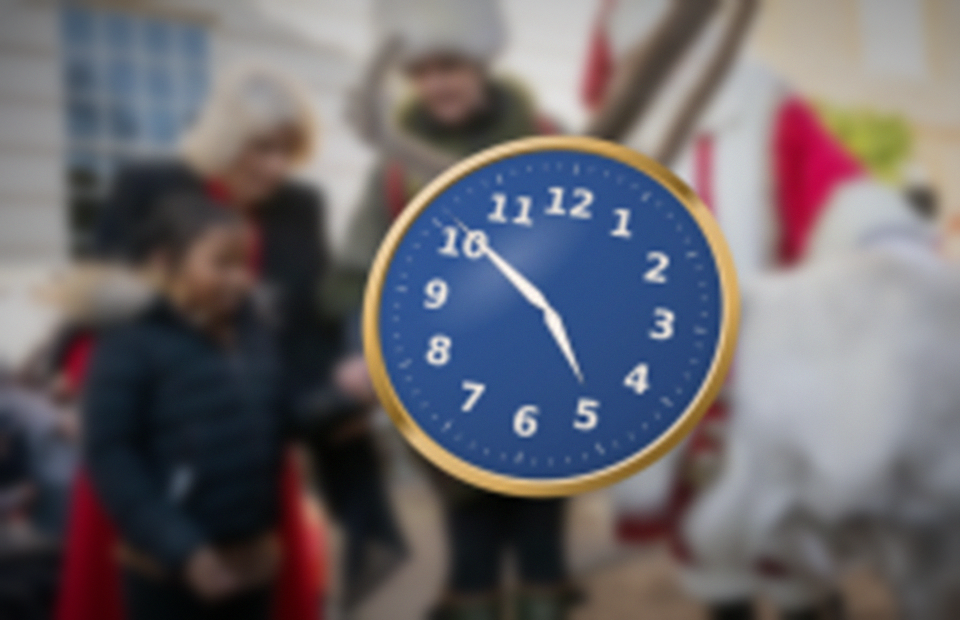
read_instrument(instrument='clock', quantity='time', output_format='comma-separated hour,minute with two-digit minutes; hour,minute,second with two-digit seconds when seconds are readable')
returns 4,51
